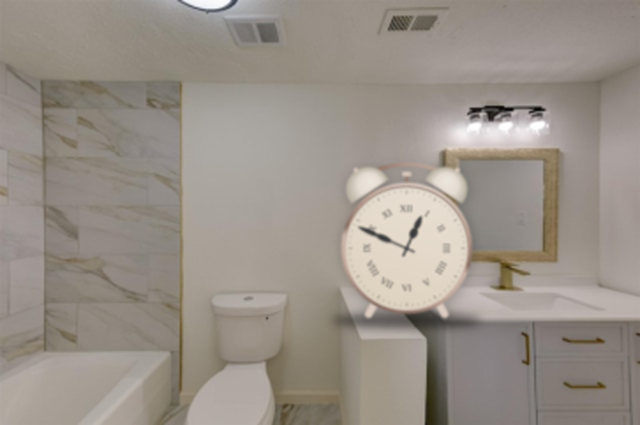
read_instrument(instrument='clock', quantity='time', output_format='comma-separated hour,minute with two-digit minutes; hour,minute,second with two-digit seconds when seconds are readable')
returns 12,49
